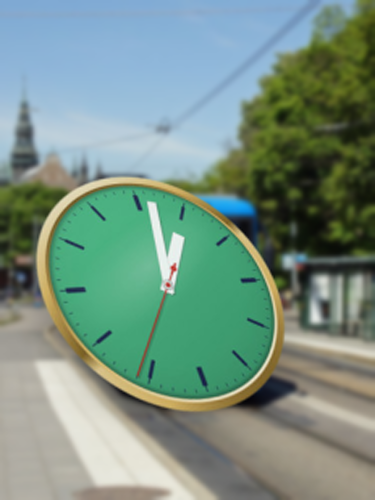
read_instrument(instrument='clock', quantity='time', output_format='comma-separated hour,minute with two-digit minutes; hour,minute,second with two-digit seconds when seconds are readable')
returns 1,01,36
